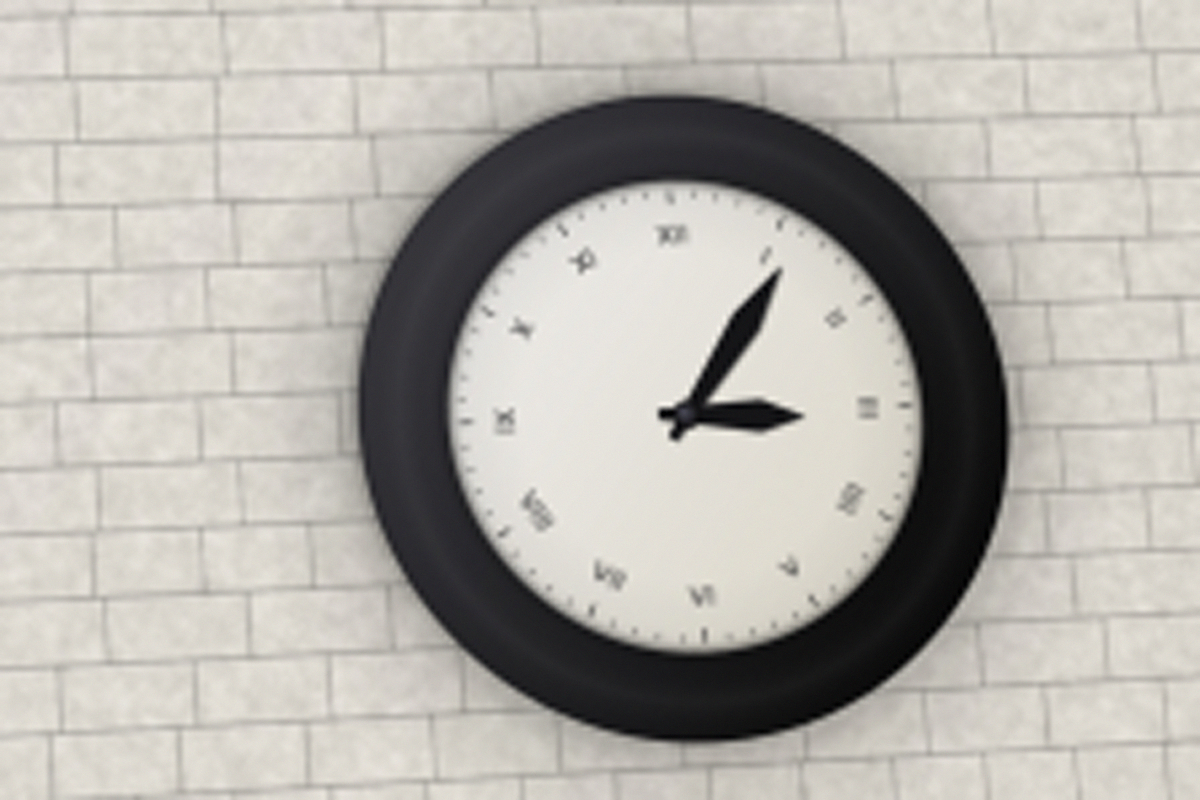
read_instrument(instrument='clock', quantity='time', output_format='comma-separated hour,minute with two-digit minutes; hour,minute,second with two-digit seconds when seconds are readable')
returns 3,06
